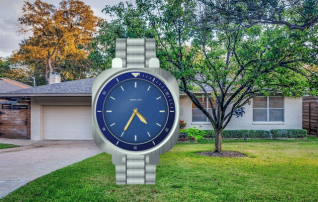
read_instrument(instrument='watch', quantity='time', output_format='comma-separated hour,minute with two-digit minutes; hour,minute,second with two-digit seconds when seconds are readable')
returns 4,35
